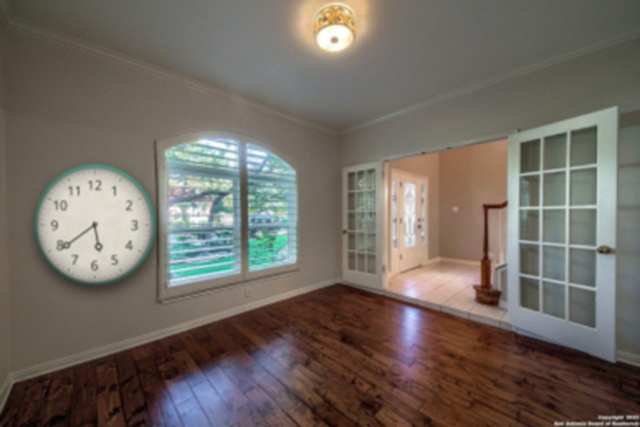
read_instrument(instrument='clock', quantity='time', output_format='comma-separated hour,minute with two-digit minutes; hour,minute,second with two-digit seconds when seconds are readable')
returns 5,39
